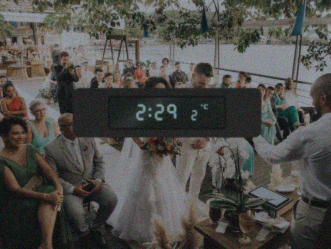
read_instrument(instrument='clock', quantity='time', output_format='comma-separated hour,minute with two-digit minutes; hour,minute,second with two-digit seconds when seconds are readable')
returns 2,29
